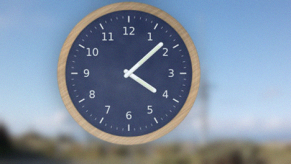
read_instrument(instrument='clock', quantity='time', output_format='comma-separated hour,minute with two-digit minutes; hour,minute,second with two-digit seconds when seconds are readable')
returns 4,08
